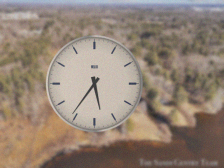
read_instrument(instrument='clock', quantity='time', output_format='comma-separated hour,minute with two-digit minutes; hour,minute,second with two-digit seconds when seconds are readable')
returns 5,36
